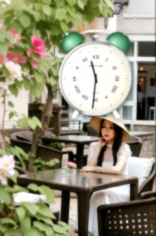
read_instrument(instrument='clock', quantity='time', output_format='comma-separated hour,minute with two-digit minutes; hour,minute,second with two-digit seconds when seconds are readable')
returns 11,31
